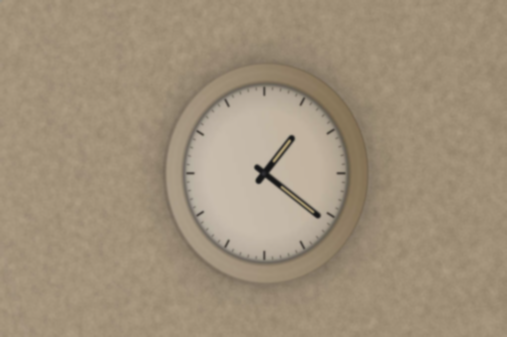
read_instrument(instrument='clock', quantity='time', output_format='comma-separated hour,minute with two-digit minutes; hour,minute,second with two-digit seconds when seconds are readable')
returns 1,21
